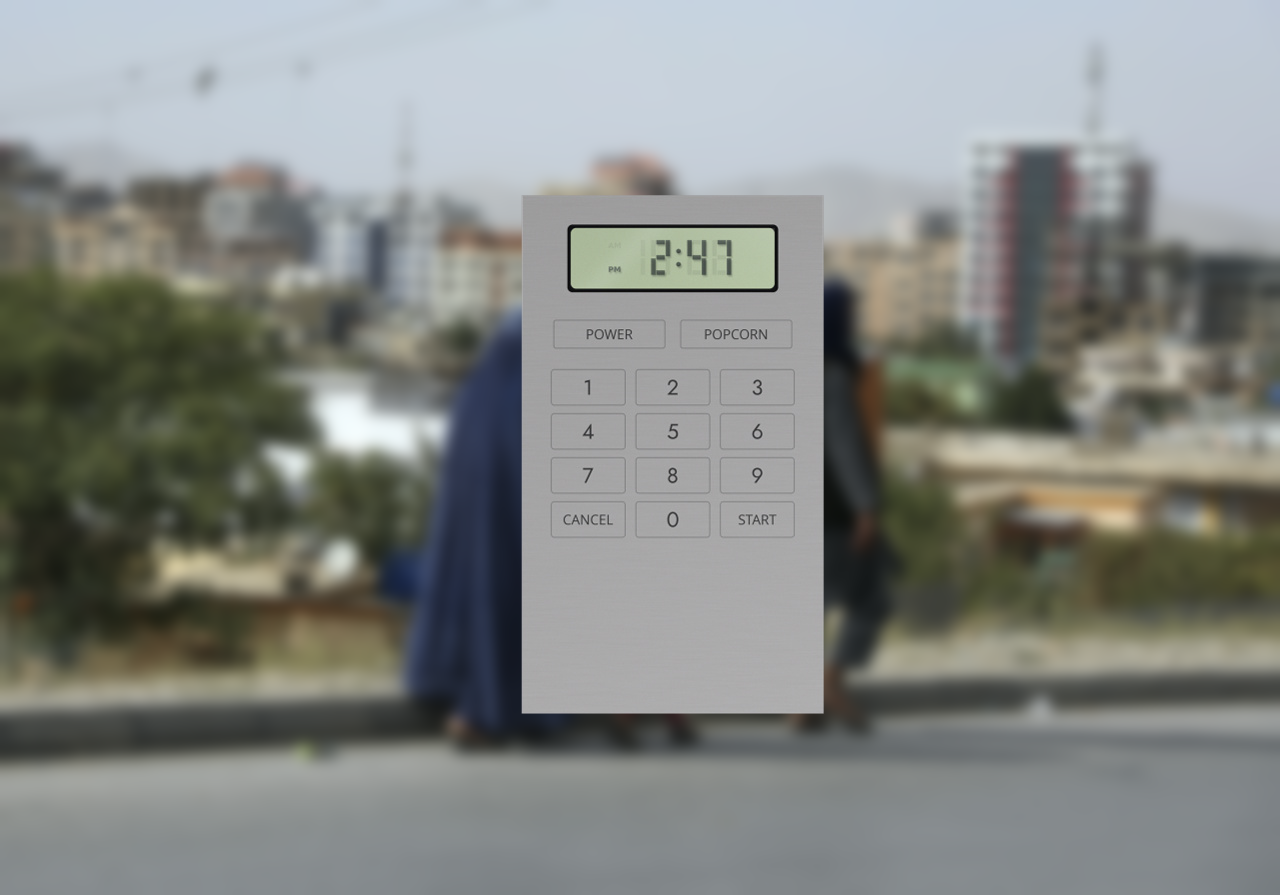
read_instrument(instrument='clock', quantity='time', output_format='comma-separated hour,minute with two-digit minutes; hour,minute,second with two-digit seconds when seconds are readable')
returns 2,47
